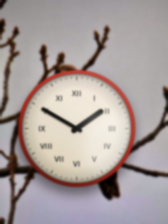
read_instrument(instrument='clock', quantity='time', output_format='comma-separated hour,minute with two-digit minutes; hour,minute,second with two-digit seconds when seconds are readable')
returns 1,50
